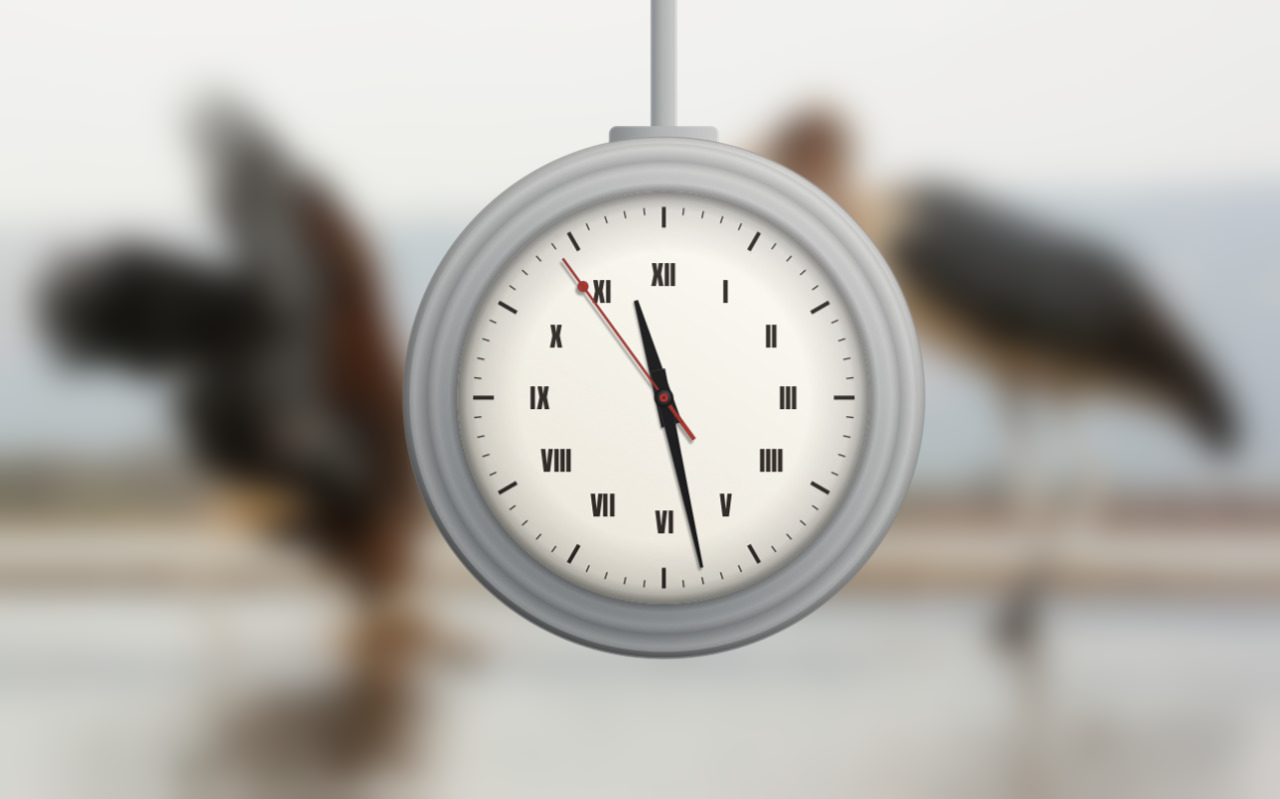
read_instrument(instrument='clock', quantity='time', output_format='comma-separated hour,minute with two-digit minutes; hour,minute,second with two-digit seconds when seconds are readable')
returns 11,27,54
